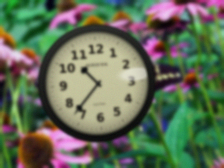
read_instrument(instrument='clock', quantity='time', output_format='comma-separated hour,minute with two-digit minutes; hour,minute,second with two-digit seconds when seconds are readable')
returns 10,37
